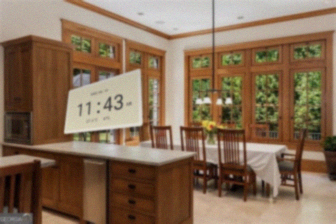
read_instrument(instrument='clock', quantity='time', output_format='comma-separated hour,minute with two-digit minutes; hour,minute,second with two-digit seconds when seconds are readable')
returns 11,43
